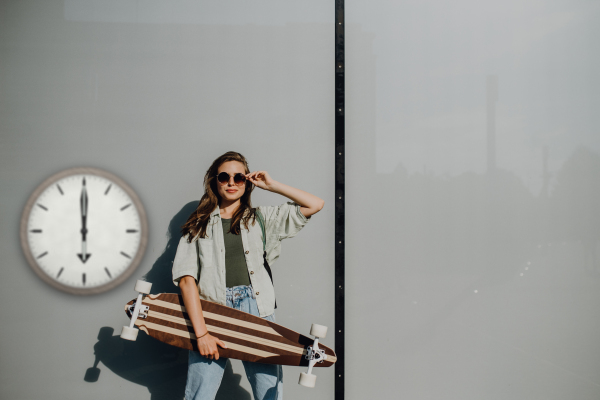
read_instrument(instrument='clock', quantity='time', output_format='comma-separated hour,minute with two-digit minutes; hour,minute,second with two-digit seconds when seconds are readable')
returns 6,00
